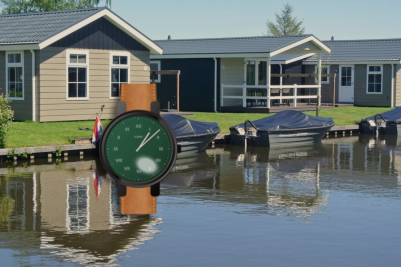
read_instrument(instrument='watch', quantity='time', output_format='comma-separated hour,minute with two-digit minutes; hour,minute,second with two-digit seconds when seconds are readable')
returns 1,08
